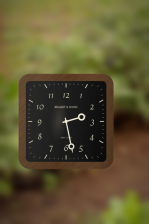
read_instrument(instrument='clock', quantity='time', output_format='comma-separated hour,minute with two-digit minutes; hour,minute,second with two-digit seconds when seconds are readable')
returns 2,28
